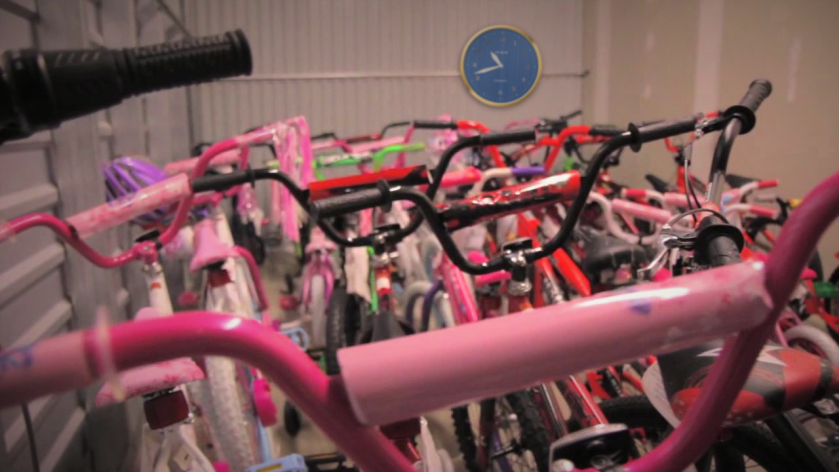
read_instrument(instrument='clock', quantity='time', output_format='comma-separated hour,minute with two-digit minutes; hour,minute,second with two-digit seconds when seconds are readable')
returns 10,42
